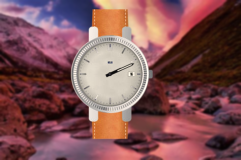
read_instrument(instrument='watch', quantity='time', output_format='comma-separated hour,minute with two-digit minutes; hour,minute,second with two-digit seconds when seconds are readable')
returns 2,11
